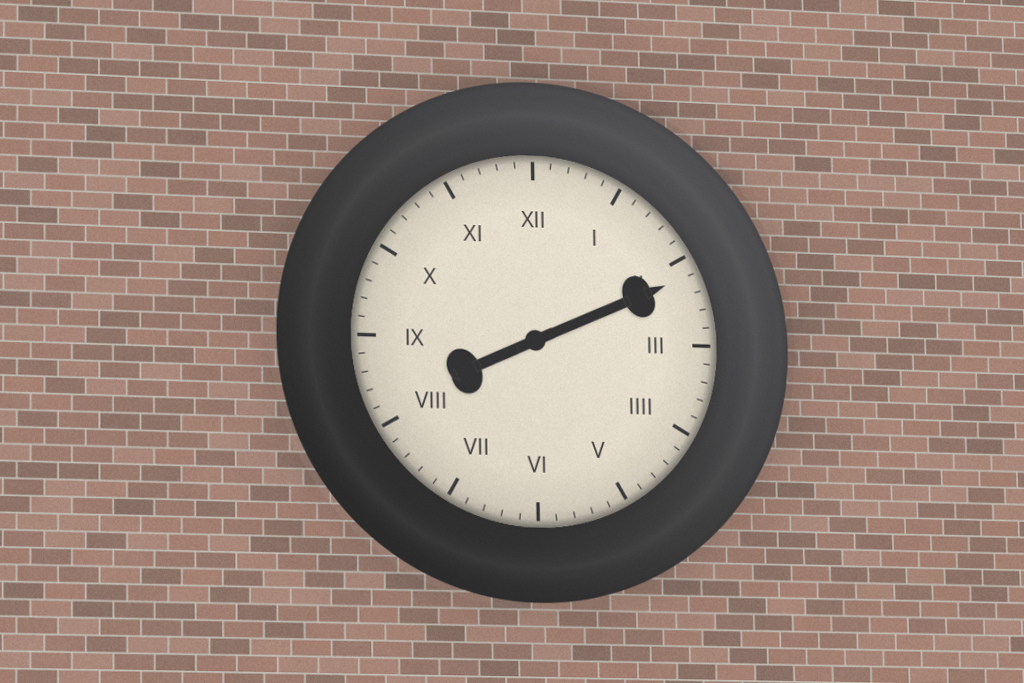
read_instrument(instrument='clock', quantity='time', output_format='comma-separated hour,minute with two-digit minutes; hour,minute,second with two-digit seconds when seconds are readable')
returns 8,11
